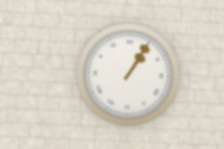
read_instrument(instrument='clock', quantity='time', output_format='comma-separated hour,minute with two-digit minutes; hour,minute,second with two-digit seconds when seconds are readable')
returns 1,05
